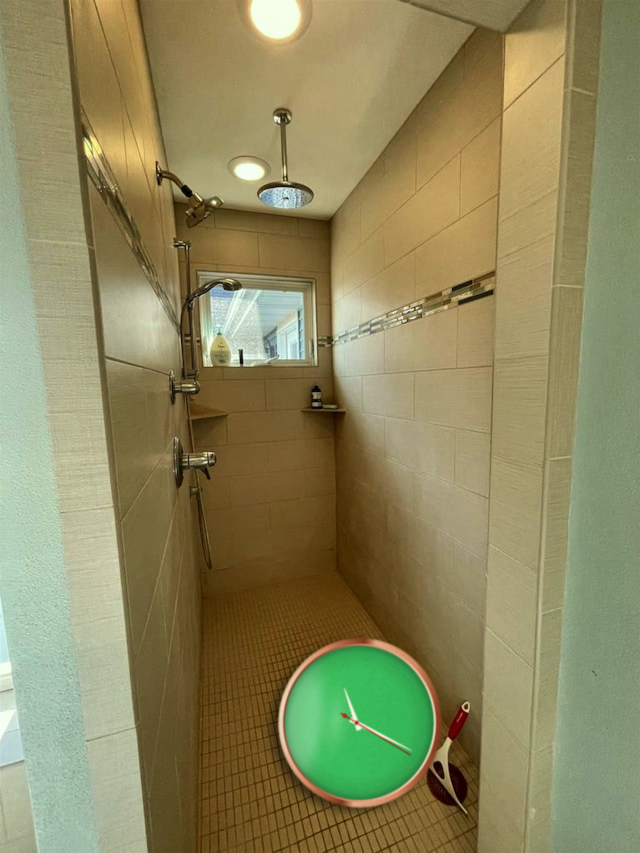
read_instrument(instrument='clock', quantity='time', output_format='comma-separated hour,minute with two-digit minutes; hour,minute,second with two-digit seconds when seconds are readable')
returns 11,19,20
